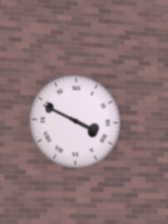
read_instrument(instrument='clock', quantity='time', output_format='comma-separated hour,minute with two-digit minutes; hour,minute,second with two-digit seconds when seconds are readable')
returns 3,49
